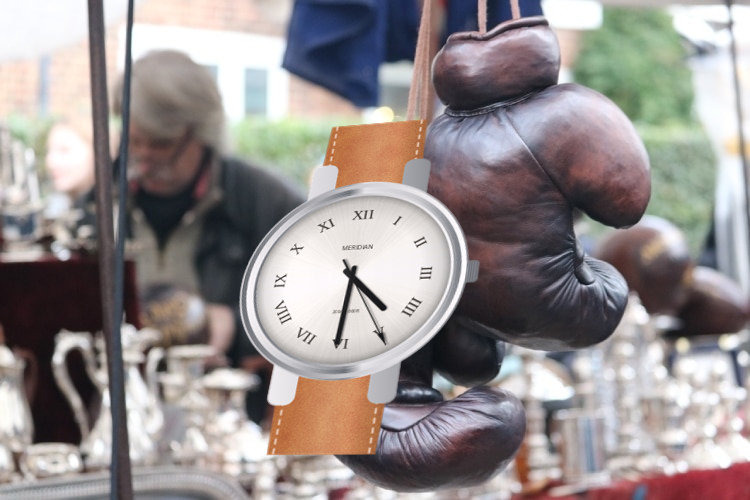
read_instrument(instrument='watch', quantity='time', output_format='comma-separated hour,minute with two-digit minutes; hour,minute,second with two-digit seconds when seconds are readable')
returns 4,30,25
